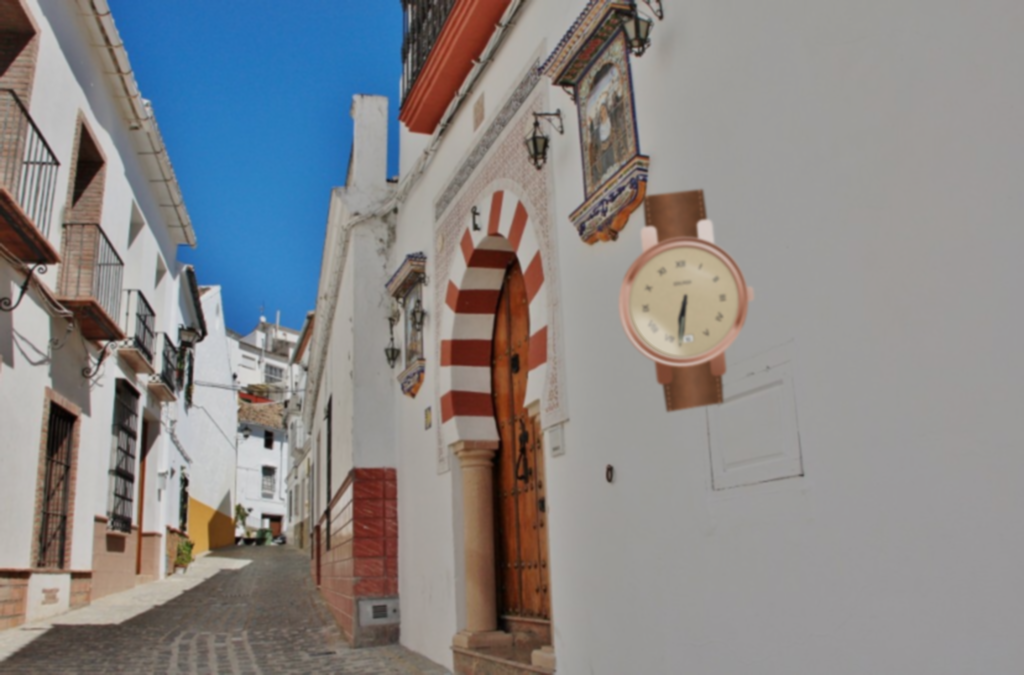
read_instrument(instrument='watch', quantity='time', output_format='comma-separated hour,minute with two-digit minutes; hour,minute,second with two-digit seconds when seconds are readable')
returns 6,32
